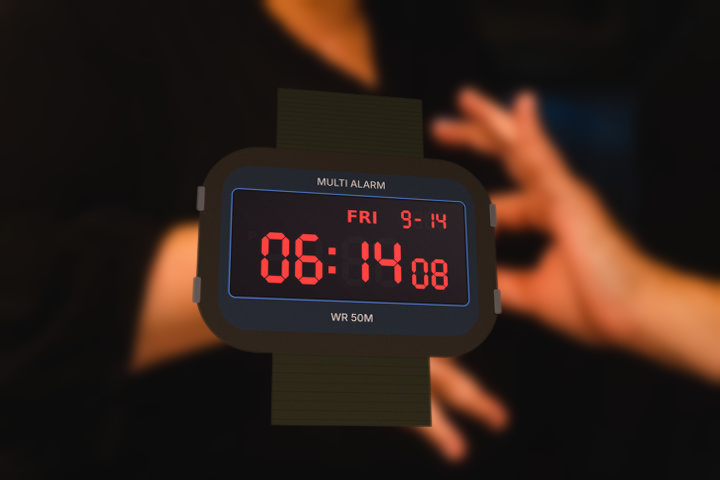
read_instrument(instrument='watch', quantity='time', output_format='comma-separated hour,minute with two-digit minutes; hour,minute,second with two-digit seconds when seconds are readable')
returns 6,14,08
